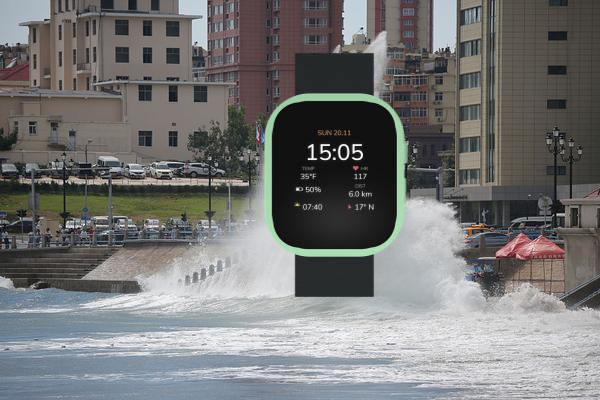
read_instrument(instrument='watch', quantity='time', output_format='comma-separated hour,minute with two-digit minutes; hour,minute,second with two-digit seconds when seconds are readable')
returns 15,05
